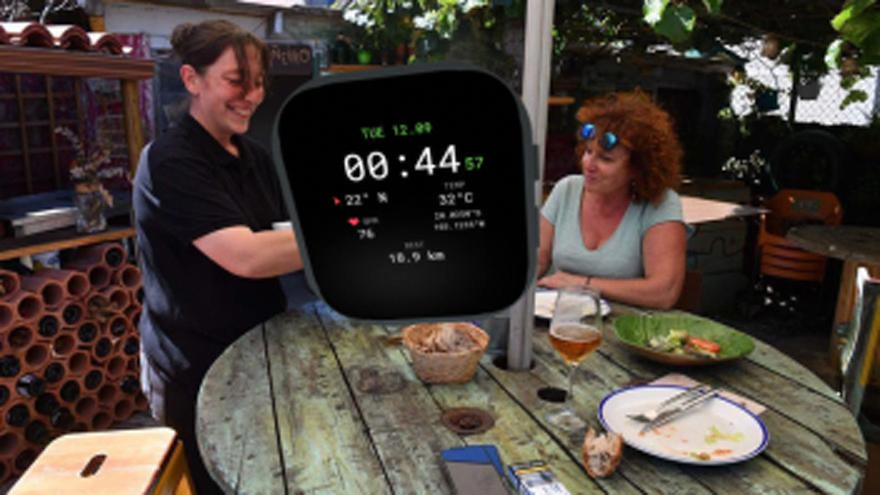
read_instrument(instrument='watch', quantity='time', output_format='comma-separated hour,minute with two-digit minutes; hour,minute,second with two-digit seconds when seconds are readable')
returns 0,44
